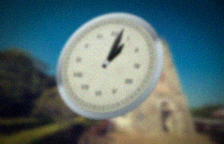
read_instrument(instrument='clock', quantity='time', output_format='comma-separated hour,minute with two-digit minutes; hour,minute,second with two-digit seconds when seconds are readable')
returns 1,02
